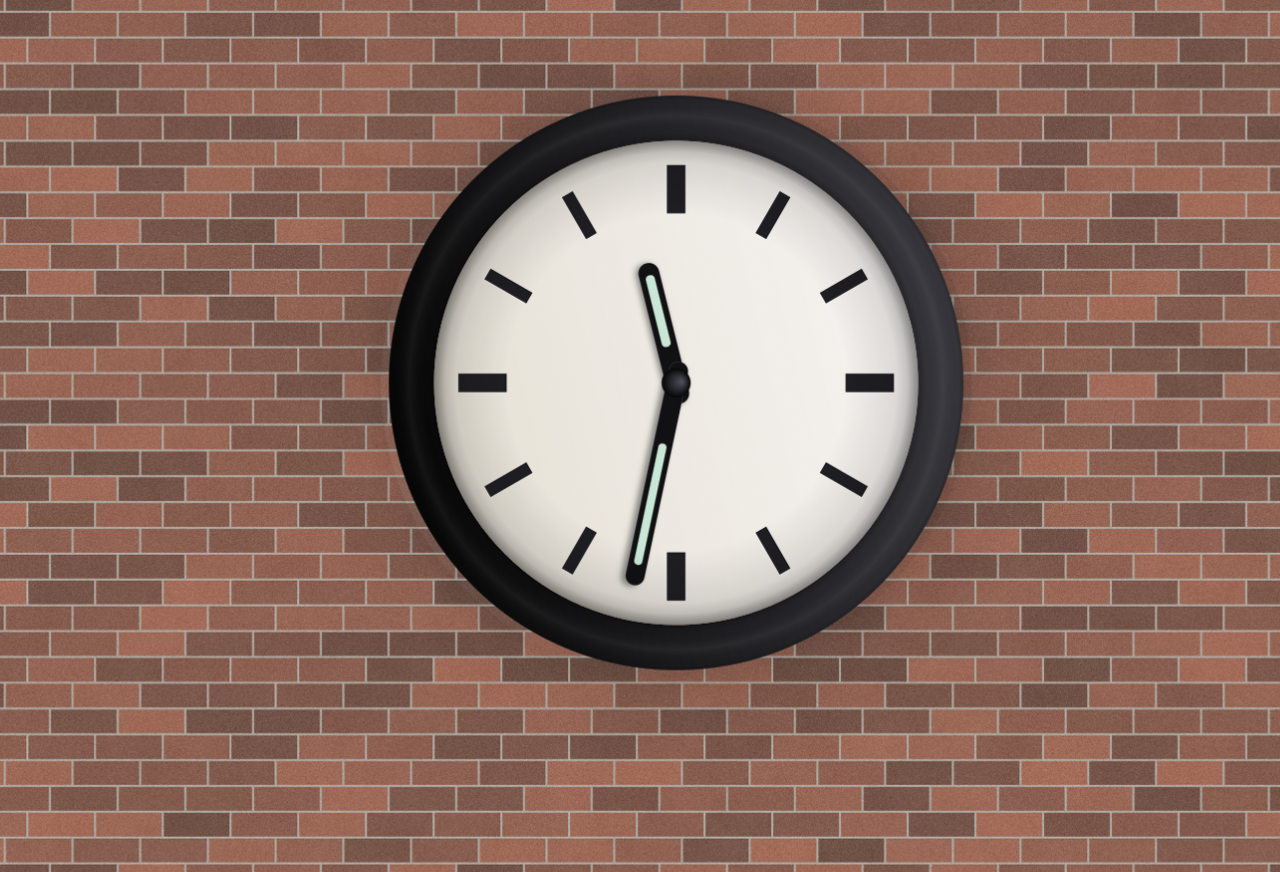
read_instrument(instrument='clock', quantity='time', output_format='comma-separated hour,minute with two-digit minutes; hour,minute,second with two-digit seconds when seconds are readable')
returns 11,32
